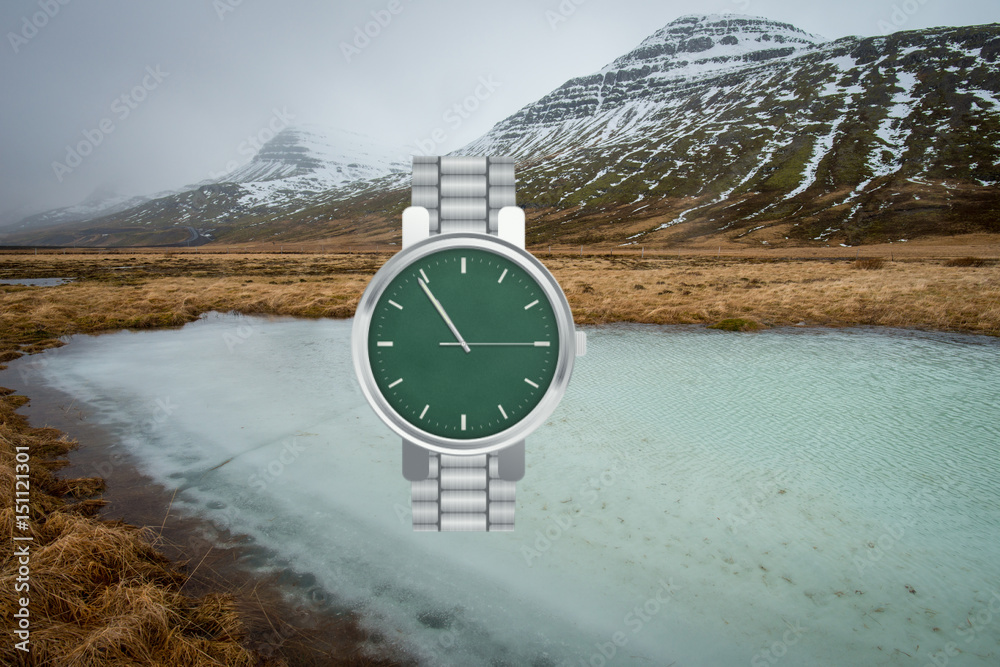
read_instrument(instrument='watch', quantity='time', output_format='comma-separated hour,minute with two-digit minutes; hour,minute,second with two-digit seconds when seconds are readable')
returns 10,54,15
